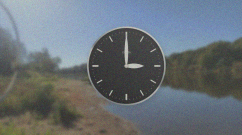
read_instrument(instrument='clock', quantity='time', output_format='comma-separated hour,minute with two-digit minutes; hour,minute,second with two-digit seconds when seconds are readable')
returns 3,00
